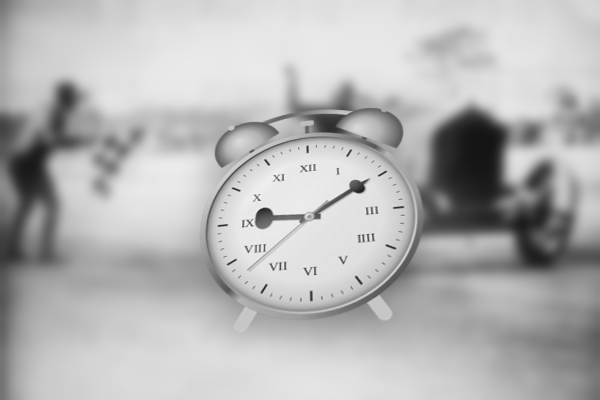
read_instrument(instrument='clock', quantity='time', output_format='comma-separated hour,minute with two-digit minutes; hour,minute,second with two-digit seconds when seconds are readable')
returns 9,09,38
